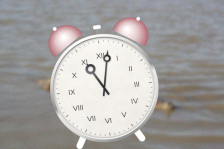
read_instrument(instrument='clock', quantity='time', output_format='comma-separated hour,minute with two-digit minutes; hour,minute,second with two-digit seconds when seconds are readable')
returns 11,02
